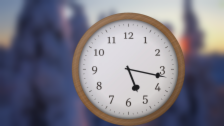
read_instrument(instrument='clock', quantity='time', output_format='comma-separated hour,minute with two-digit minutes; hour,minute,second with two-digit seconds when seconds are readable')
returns 5,17
